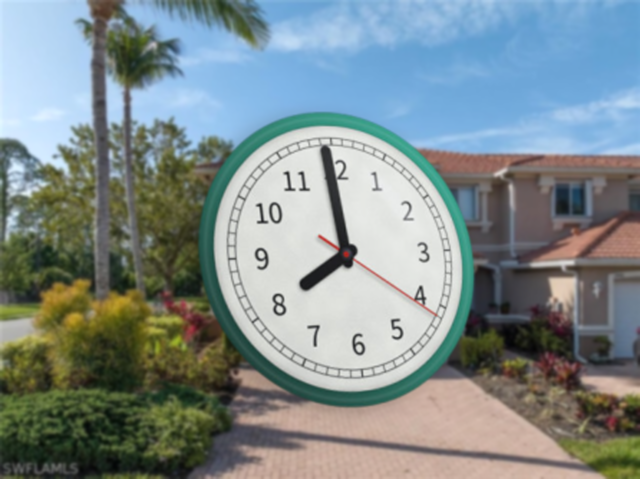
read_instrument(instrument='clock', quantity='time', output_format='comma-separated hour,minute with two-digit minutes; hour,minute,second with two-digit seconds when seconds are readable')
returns 7,59,21
